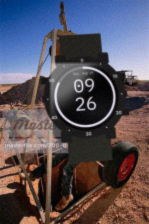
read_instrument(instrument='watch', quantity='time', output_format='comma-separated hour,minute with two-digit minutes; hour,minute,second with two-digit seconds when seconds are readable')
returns 9,26
